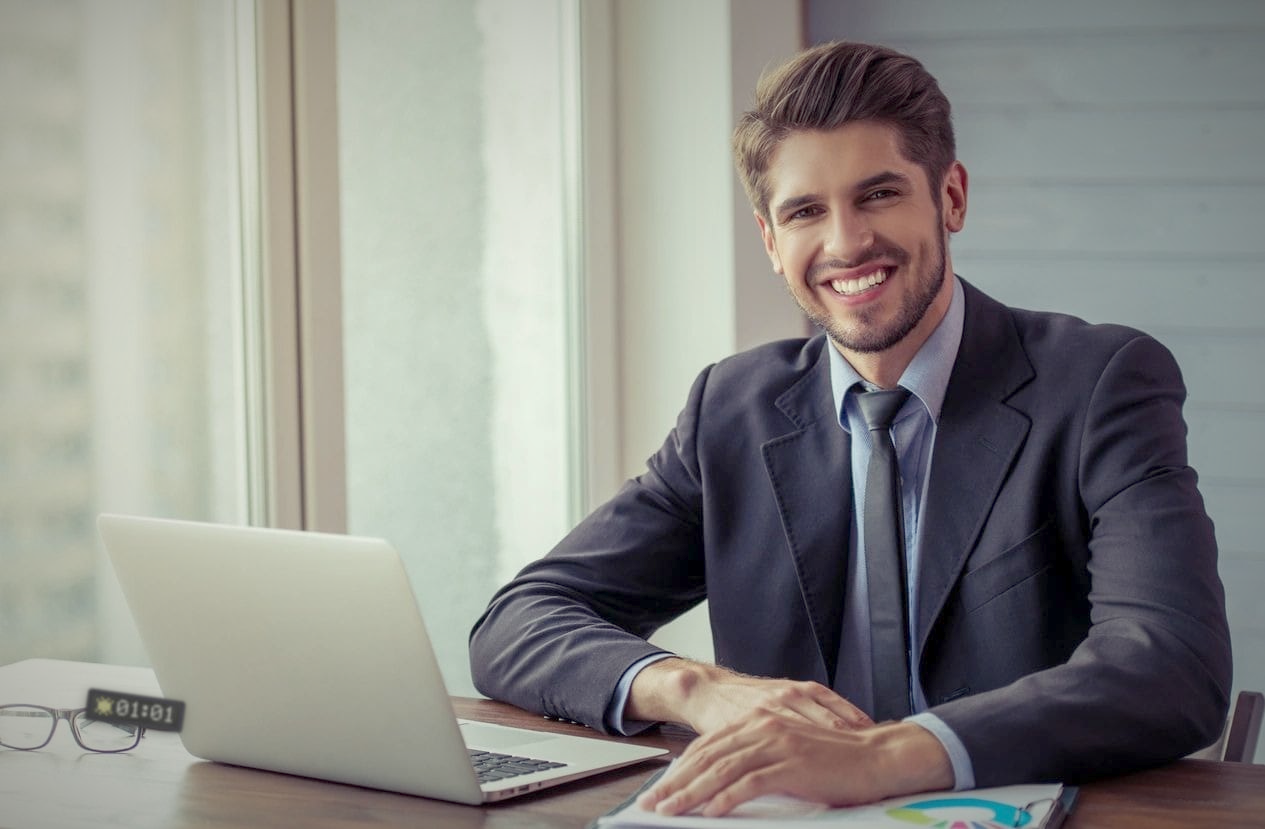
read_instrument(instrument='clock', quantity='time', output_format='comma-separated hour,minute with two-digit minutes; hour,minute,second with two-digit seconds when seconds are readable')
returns 1,01
